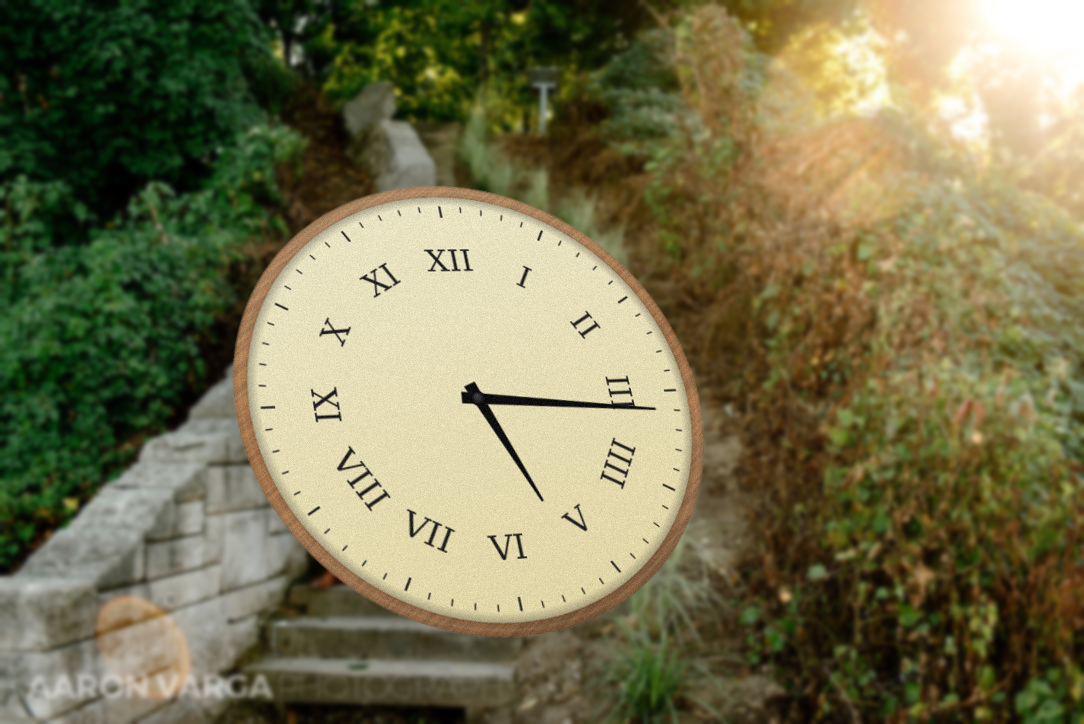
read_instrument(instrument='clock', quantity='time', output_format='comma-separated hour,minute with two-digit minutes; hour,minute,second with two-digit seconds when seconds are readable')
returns 5,16
